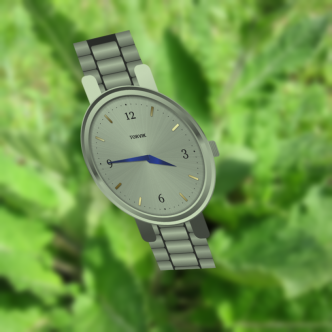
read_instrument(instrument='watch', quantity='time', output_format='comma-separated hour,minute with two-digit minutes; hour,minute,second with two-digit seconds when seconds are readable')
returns 3,45
